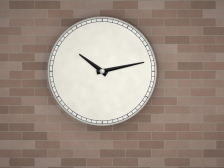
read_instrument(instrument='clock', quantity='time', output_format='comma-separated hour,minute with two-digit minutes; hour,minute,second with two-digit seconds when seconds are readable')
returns 10,13
